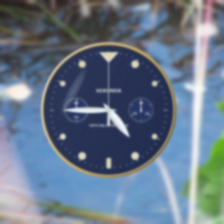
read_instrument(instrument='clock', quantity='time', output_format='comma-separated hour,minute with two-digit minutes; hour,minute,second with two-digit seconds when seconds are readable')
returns 4,45
